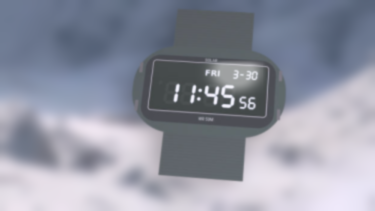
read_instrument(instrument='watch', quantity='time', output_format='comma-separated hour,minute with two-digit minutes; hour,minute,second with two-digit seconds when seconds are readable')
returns 11,45,56
